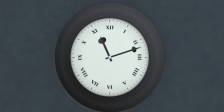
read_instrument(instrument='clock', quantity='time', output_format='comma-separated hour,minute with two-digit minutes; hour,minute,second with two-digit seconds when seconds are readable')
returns 11,12
